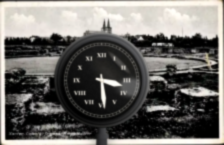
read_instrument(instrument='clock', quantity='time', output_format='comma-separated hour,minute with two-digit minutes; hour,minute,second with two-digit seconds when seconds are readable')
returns 3,29
